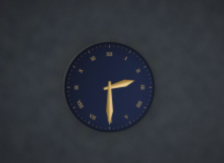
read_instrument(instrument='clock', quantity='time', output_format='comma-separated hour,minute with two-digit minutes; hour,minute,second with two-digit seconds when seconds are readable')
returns 2,30
